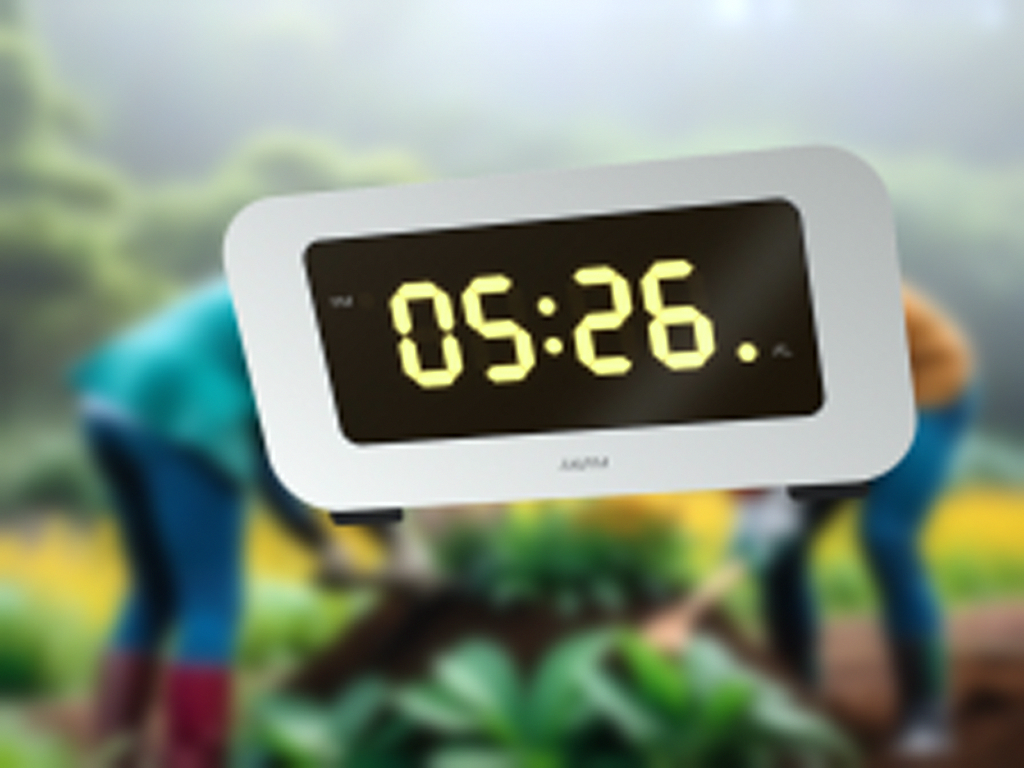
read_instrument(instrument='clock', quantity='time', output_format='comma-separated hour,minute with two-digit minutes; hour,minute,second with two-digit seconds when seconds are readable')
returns 5,26
